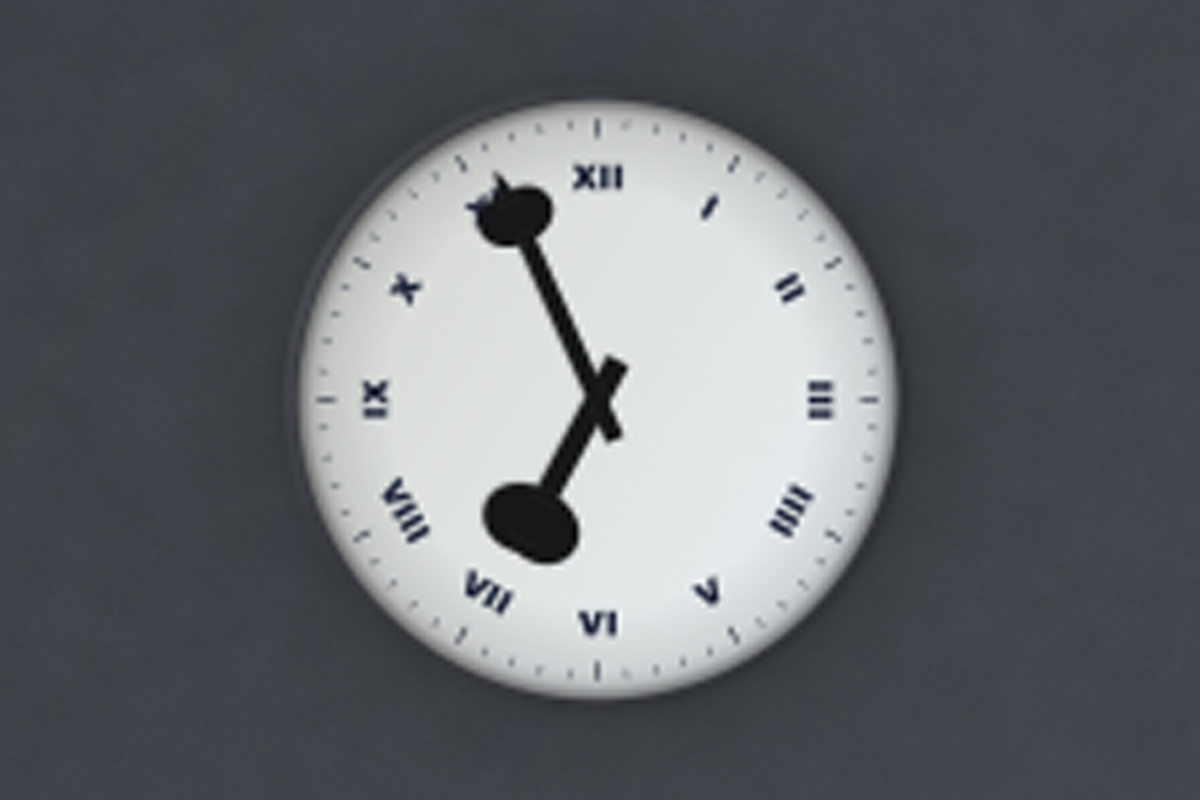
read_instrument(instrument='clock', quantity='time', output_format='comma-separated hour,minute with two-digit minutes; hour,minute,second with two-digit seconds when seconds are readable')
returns 6,56
